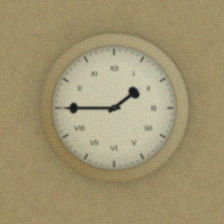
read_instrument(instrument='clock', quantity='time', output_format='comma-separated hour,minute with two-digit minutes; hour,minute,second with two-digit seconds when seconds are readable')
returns 1,45
